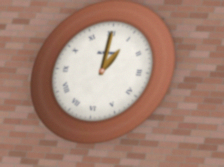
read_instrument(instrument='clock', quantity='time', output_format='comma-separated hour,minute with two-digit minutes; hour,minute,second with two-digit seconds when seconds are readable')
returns 1,00
